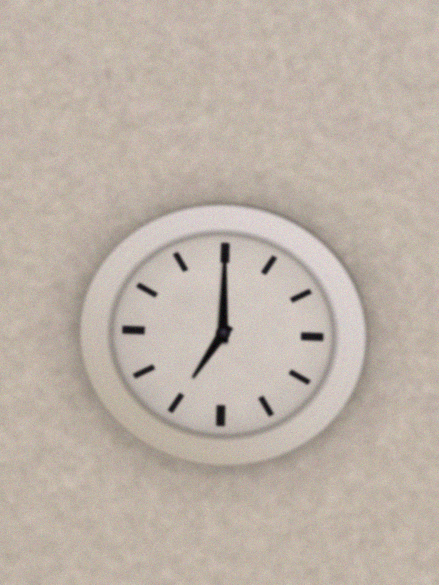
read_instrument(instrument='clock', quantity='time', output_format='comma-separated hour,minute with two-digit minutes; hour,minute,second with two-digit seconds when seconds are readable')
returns 7,00
